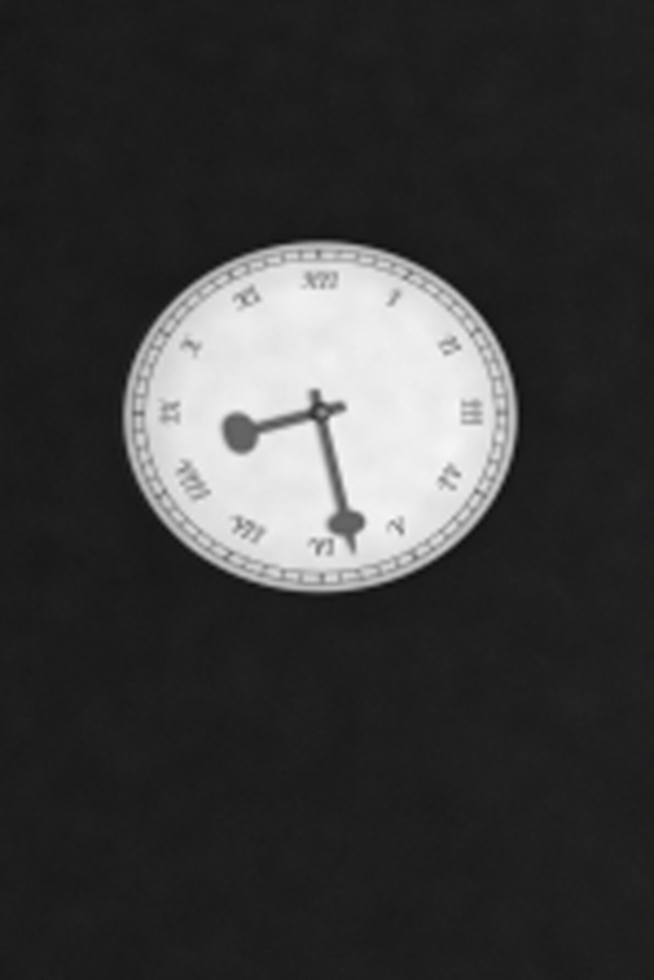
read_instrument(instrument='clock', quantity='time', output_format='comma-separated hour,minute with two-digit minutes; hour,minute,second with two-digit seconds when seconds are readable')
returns 8,28
